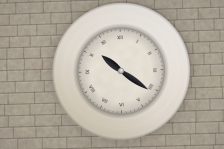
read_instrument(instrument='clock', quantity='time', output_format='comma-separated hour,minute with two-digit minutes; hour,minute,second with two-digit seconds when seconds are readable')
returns 10,21
